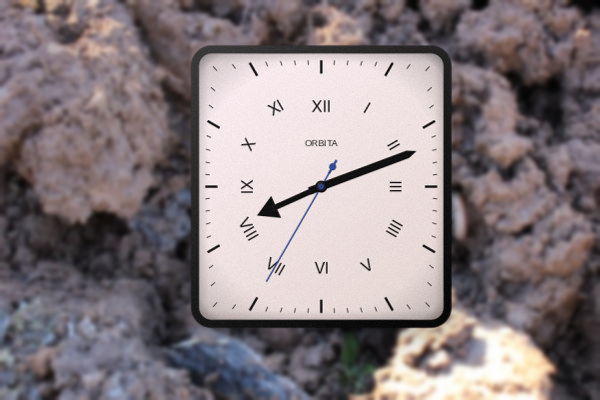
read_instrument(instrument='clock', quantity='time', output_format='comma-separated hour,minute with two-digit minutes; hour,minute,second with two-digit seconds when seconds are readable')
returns 8,11,35
